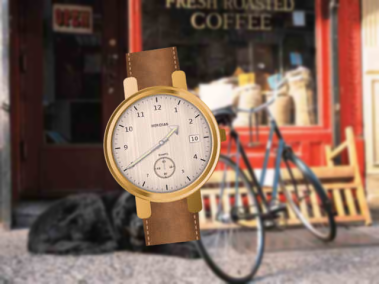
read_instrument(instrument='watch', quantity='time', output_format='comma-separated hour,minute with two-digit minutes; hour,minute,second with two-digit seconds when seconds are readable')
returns 1,40
